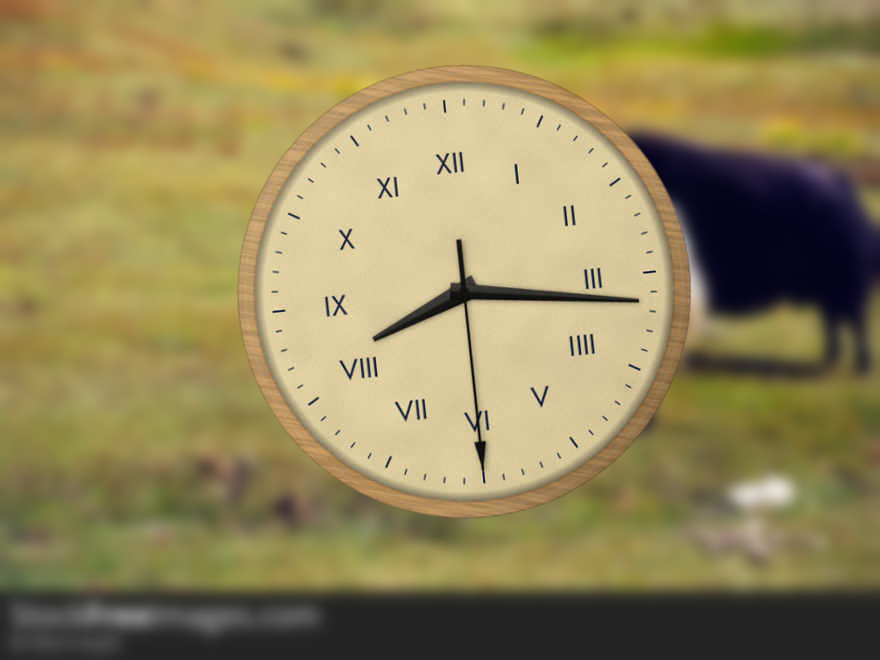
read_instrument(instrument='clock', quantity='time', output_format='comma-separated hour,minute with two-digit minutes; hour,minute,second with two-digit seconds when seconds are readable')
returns 8,16,30
